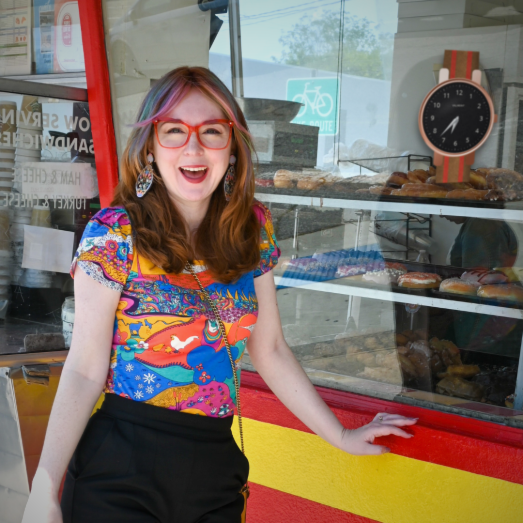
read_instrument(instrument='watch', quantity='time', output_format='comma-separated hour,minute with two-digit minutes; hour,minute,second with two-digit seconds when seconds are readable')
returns 6,37
